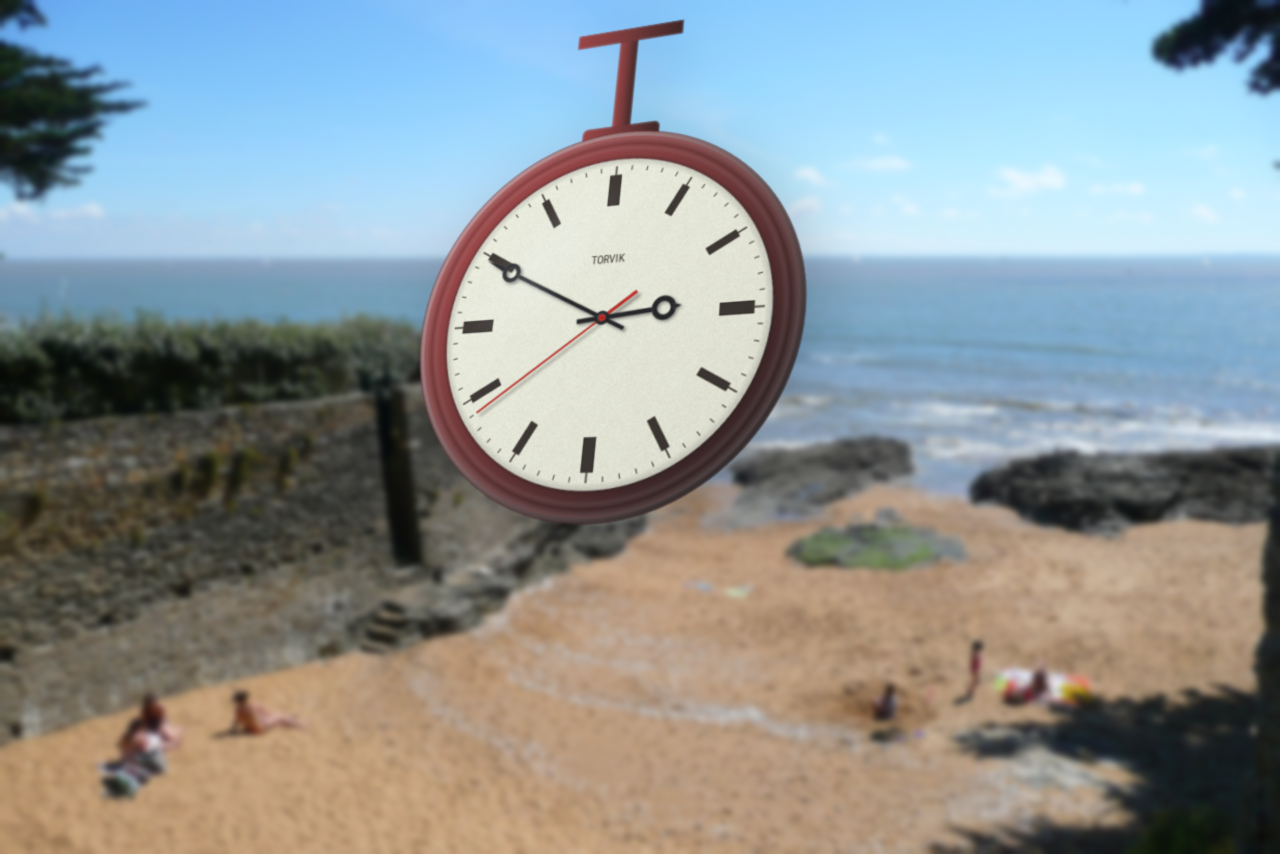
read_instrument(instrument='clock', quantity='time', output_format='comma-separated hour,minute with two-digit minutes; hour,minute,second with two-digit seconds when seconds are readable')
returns 2,49,39
